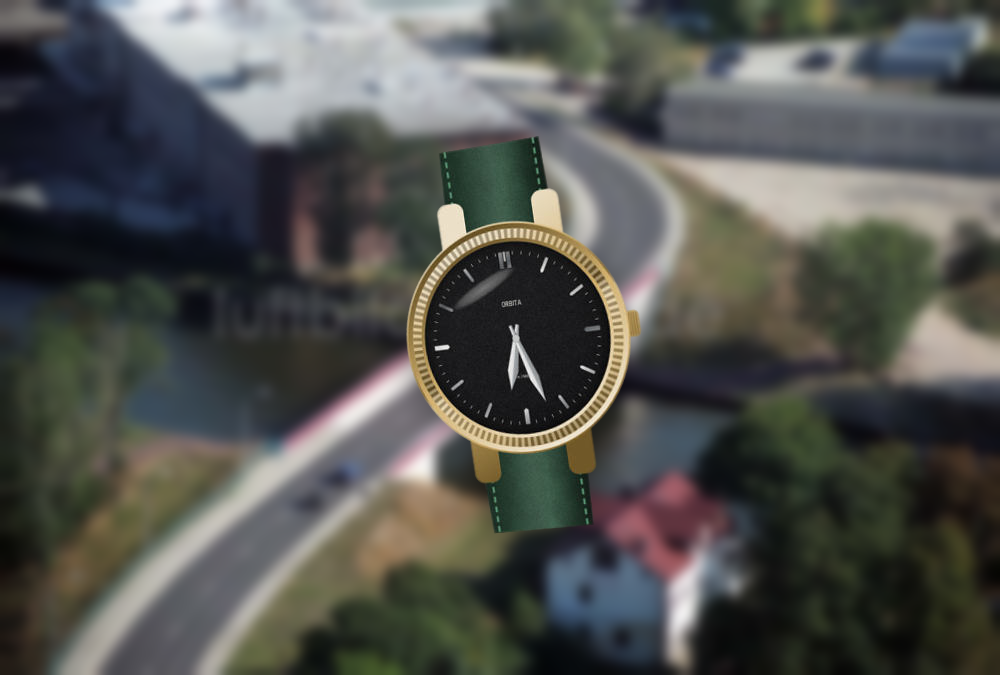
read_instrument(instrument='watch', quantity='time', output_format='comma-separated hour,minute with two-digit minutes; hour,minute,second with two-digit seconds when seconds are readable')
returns 6,27
